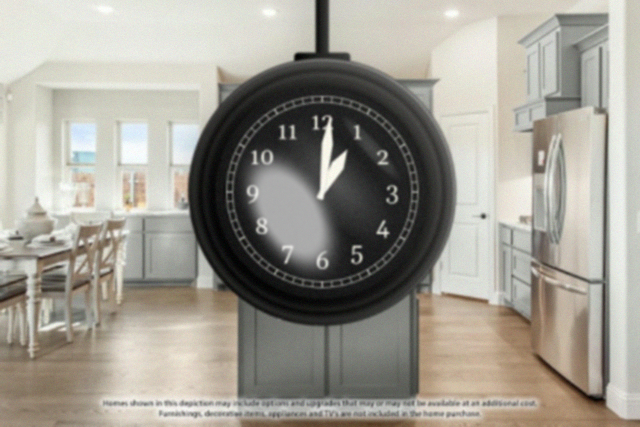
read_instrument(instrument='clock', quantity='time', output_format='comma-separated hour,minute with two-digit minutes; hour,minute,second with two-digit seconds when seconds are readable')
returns 1,01
